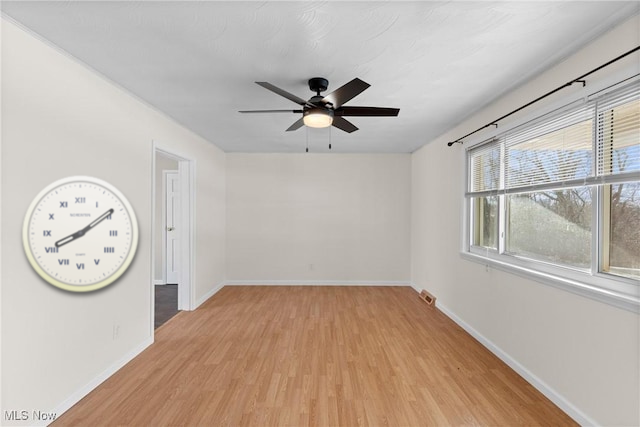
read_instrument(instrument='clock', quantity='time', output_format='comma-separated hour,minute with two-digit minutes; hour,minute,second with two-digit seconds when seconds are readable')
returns 8,09
